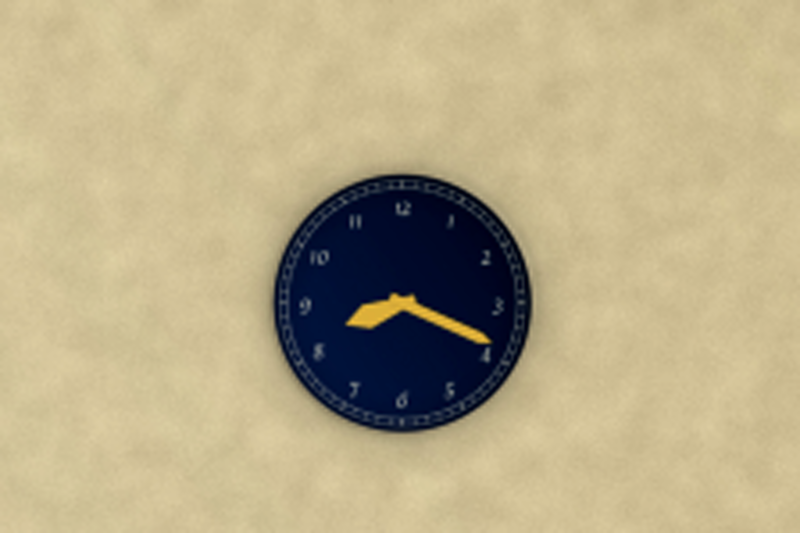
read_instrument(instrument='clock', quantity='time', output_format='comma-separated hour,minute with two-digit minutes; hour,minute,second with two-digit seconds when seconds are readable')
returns 8,19
